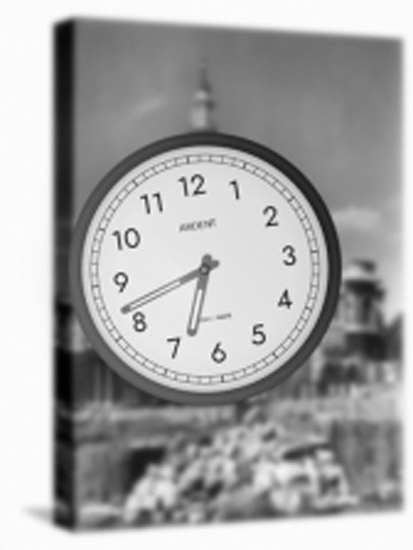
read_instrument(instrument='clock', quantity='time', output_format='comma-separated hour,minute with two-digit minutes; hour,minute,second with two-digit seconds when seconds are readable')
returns 6,42
